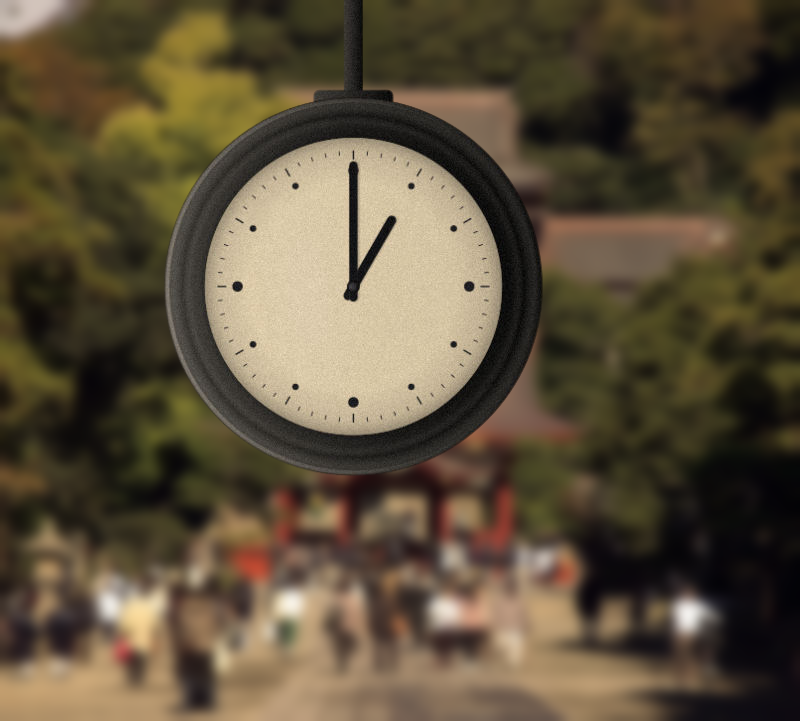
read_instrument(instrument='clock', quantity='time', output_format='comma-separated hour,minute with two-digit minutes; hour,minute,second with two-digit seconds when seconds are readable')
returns 1,00
